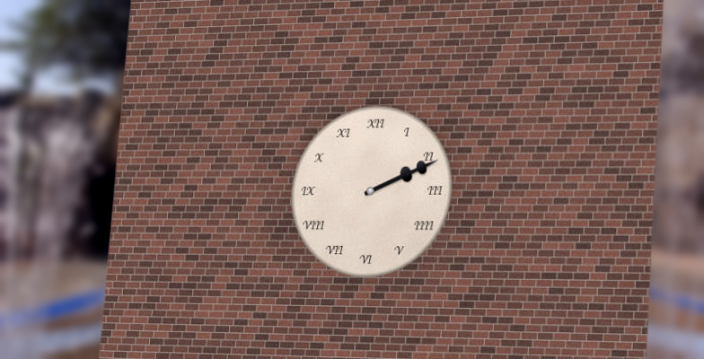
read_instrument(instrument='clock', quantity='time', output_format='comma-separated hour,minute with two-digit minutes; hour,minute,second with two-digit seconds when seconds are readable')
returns 2,11
